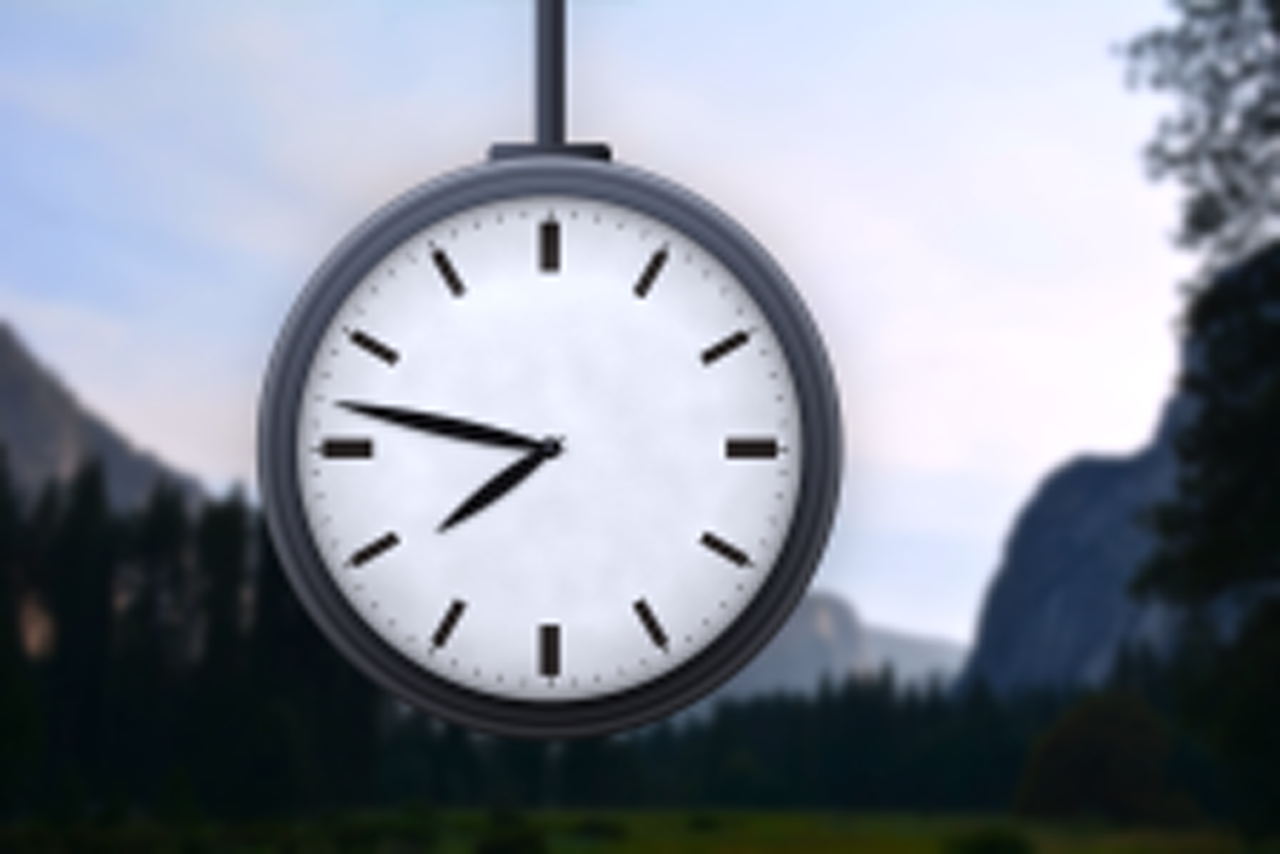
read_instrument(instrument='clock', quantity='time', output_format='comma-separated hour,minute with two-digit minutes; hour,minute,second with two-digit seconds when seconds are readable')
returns 7,47
